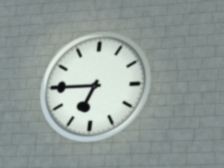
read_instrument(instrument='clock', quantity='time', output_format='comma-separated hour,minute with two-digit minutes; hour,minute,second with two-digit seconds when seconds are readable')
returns 6,45
